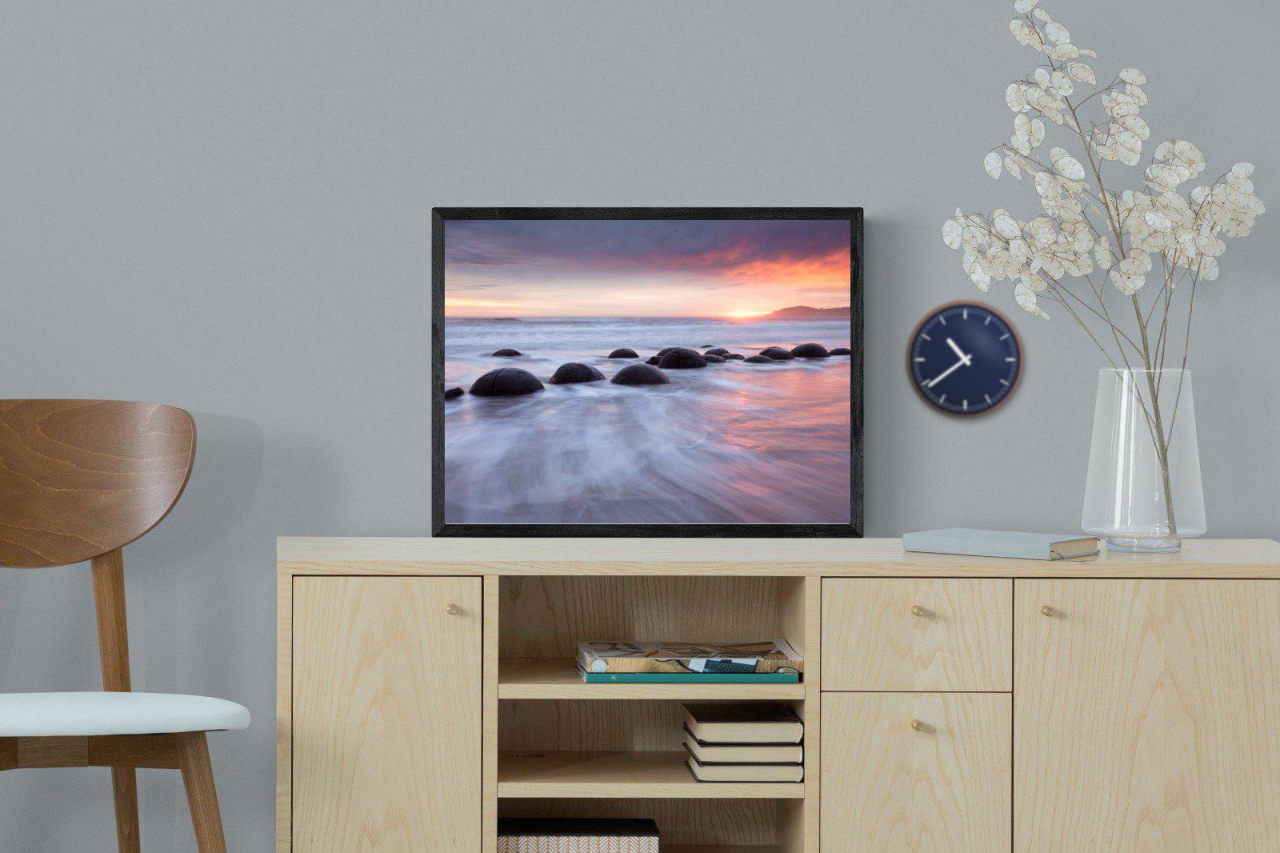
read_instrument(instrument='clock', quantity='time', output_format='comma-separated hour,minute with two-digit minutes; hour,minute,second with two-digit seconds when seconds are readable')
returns 10,39
